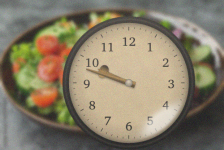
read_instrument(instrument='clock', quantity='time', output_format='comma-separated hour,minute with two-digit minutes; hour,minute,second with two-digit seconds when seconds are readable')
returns 9,48
